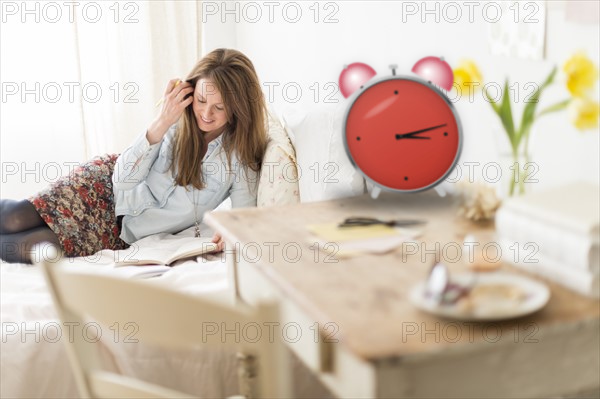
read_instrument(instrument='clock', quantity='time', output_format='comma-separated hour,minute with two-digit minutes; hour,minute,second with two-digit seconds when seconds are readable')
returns 3,13
